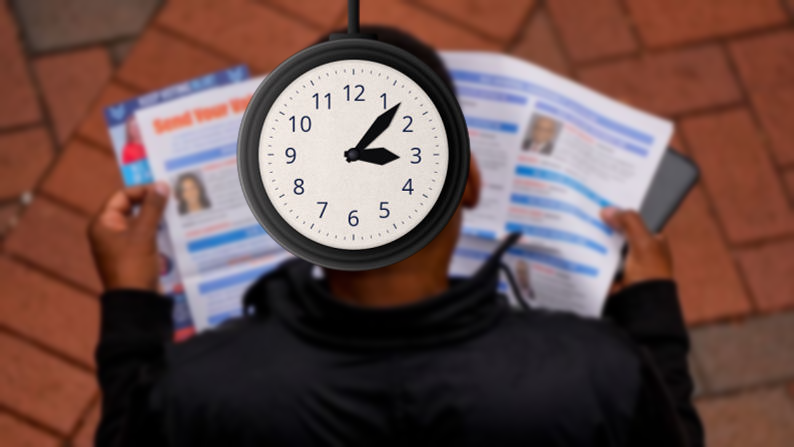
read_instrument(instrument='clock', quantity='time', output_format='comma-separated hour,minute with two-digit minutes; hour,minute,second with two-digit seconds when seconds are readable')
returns 3,07
